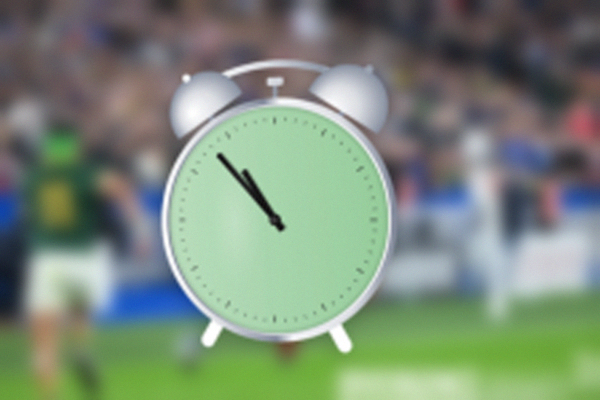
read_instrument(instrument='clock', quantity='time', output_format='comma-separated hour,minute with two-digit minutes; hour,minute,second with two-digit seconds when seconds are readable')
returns 10,53
